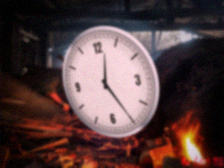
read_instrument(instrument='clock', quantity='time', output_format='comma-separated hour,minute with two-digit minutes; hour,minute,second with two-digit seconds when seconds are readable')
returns 12,25
